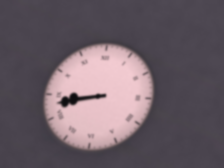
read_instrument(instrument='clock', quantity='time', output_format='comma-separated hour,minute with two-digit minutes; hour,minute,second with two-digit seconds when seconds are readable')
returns 8,43
